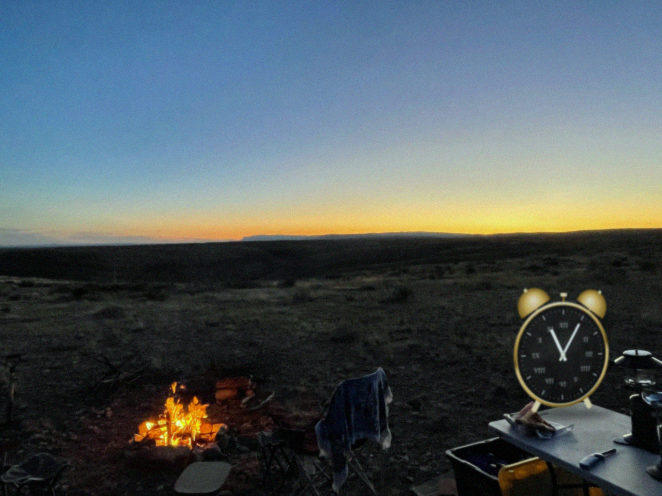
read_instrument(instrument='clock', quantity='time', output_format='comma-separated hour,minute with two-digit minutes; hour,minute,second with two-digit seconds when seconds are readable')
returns 11,05
